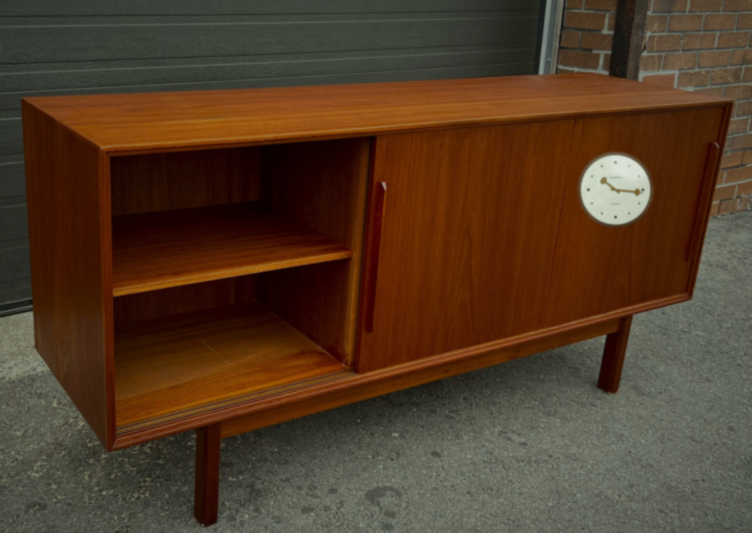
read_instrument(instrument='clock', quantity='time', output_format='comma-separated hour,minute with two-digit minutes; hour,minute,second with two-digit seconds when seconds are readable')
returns 10,16
